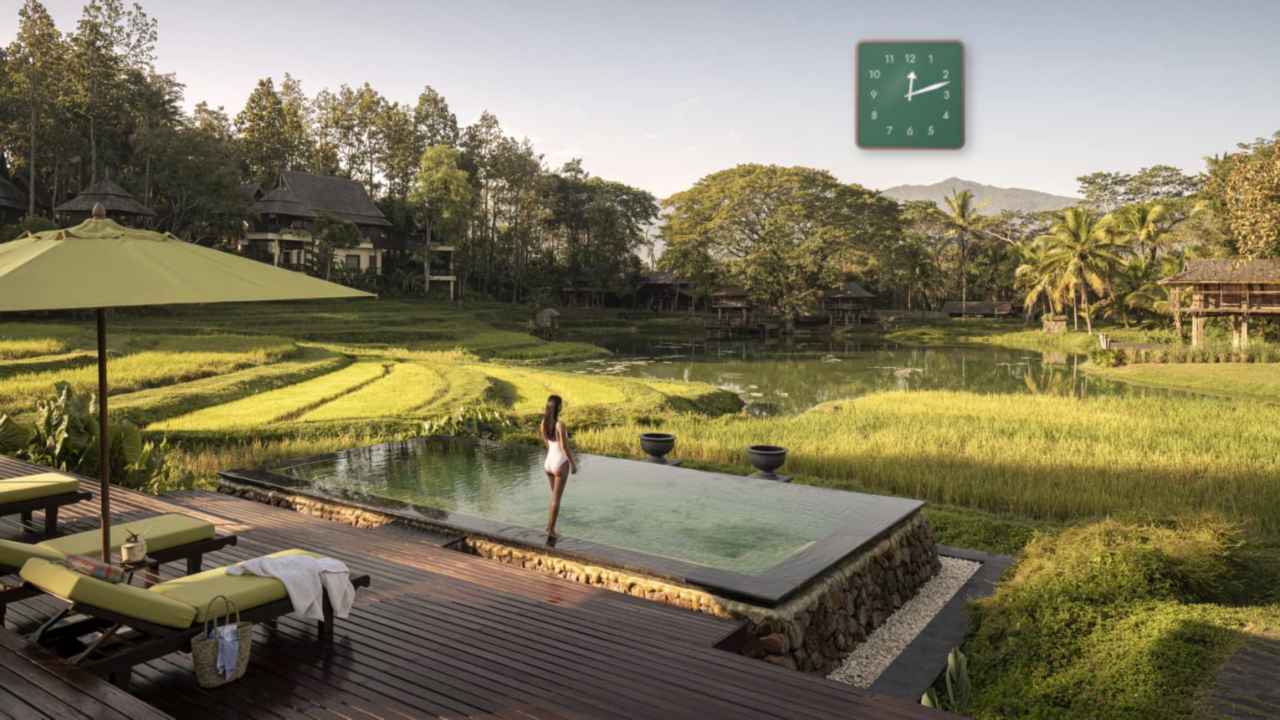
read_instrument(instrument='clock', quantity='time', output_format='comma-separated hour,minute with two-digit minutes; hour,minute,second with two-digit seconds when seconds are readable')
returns 12,12
